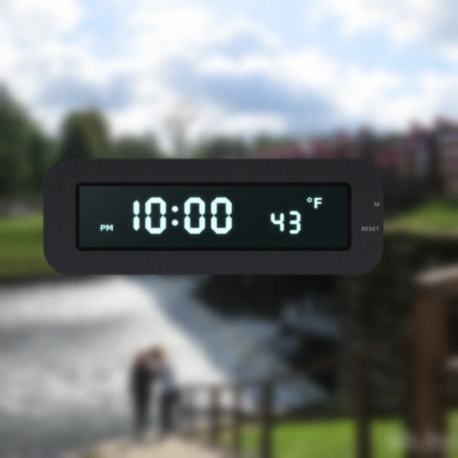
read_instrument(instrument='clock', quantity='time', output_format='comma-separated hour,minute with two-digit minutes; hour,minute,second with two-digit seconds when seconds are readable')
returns 10,00
